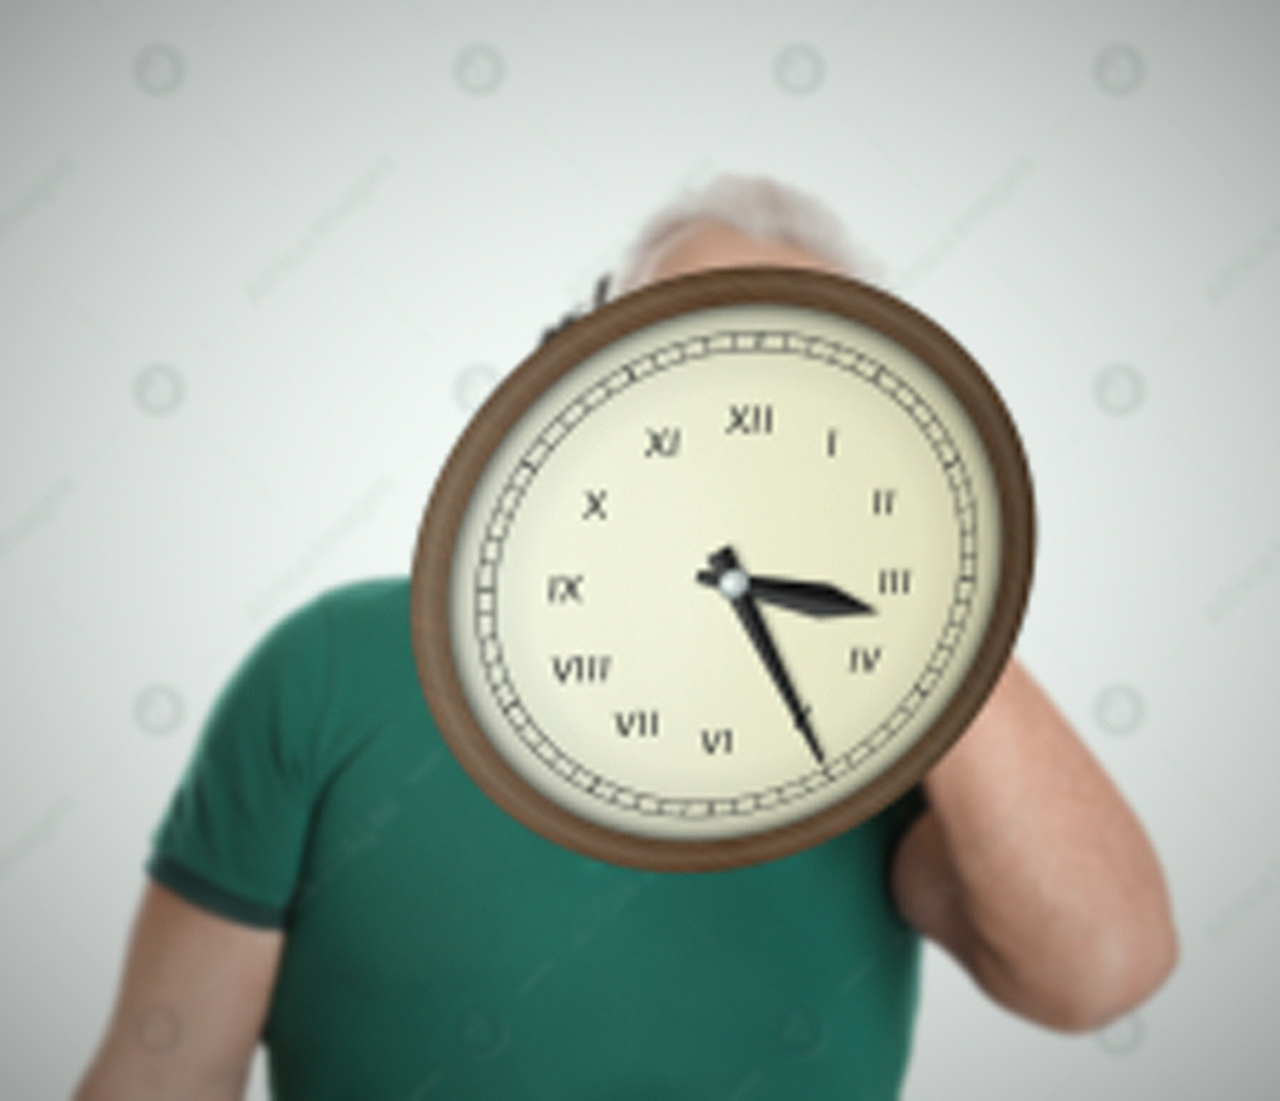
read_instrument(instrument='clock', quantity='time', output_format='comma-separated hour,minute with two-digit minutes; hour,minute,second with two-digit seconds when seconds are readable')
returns 3,25
